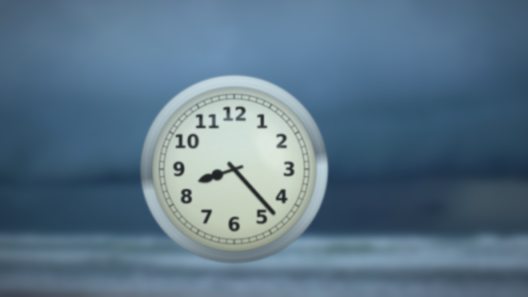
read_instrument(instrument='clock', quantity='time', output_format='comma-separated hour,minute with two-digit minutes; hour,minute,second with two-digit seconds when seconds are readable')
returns 8,23
